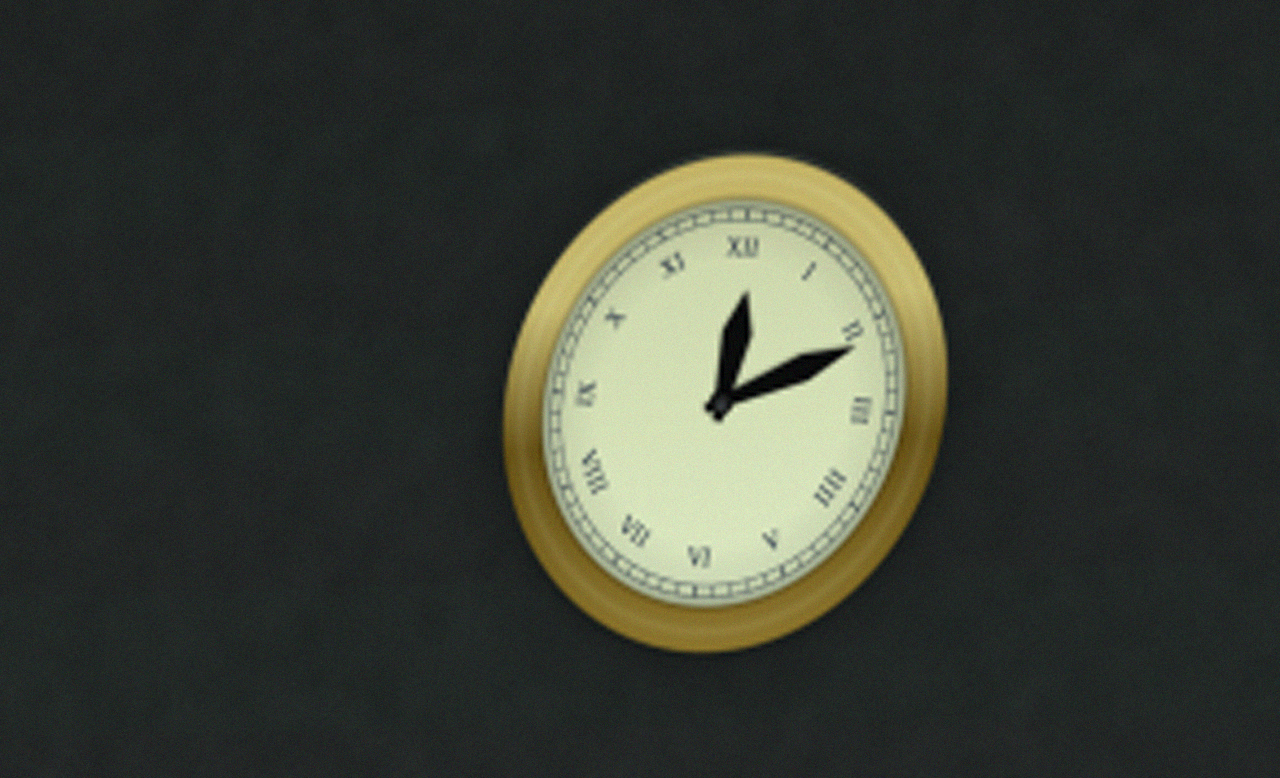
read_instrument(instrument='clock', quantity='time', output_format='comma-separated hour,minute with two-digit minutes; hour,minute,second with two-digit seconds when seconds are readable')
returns 12,11
